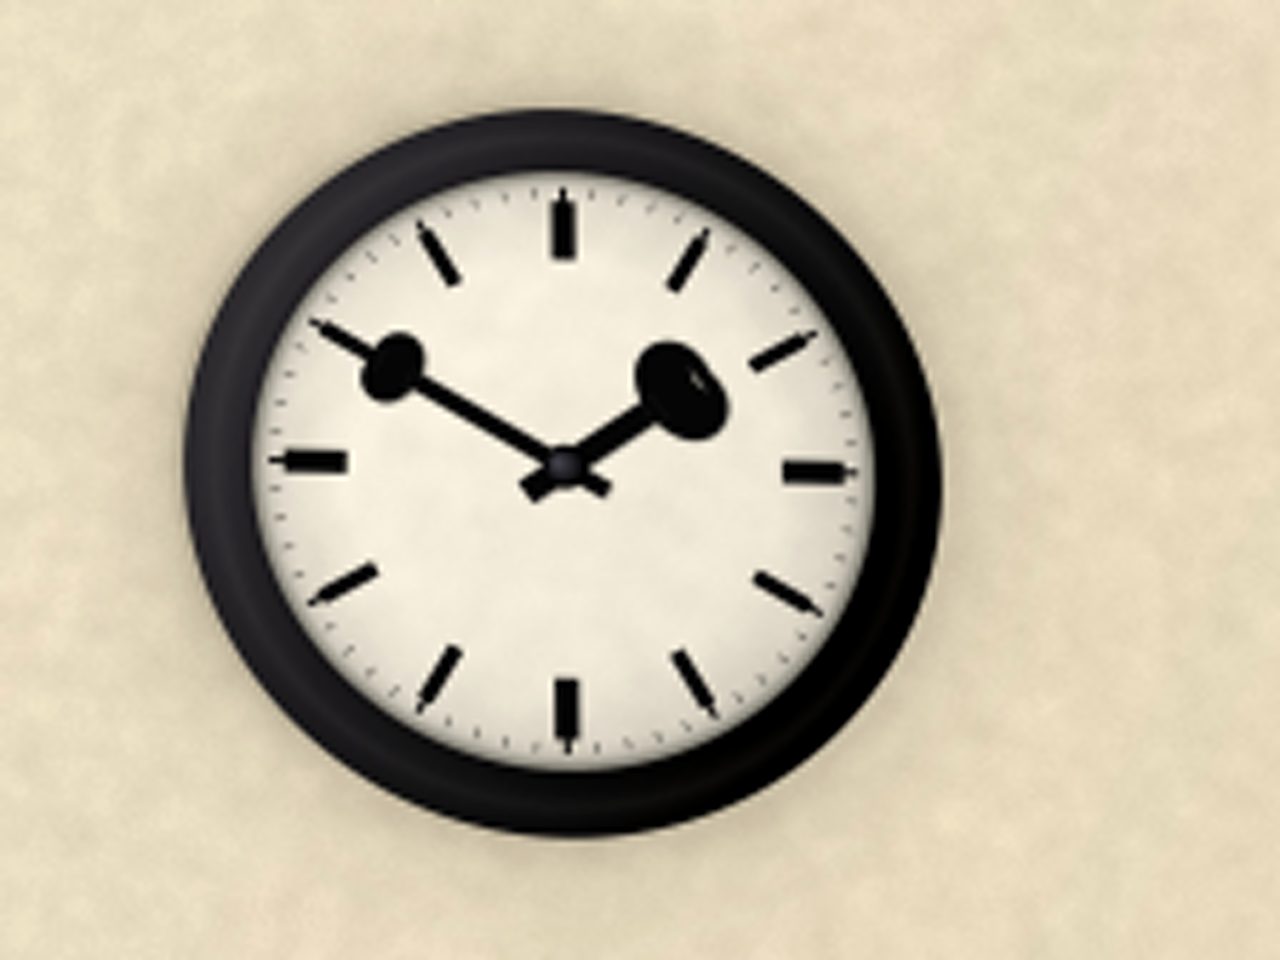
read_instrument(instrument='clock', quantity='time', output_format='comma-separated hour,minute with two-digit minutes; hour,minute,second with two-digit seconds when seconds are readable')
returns 1,50
